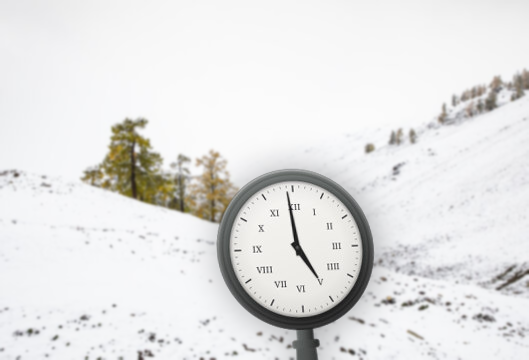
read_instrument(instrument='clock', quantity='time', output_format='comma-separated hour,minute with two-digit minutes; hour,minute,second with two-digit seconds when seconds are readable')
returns 4,59
